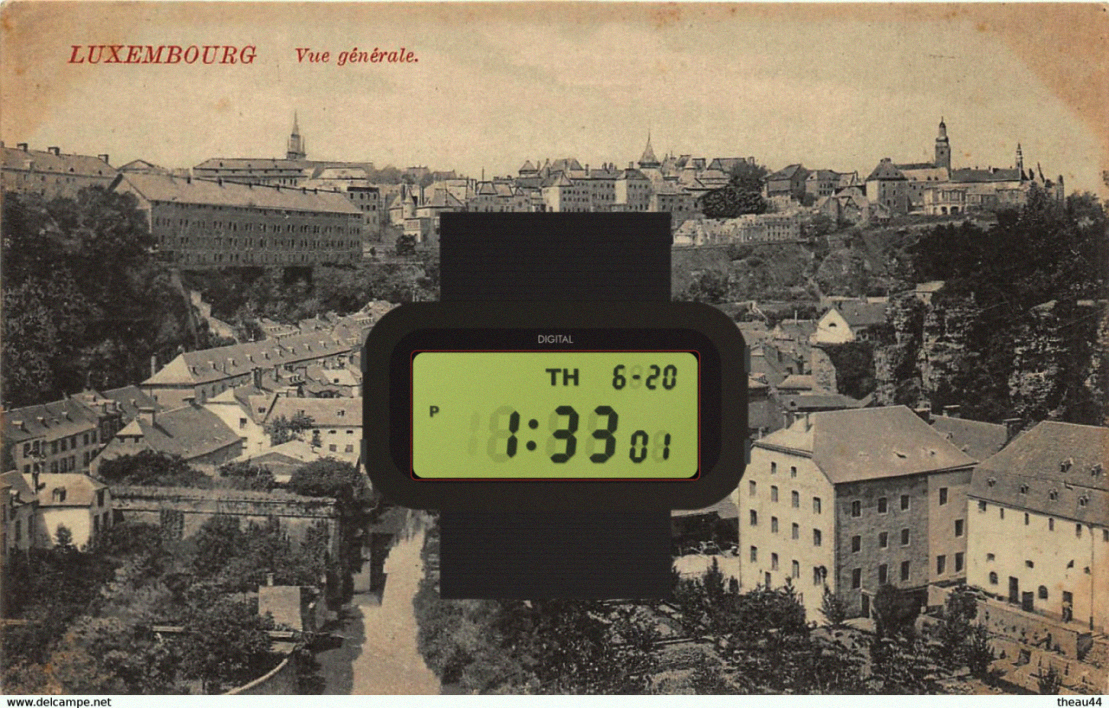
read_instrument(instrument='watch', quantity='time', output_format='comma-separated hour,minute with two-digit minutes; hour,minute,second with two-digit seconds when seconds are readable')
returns 1,33,01
